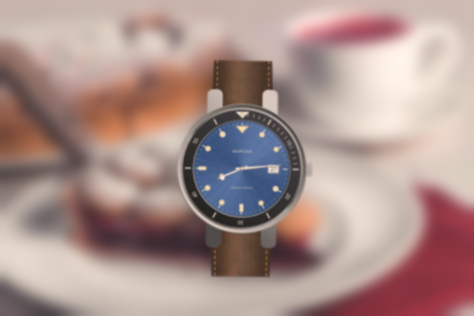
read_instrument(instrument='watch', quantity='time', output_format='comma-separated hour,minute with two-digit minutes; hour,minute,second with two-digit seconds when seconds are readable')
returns 8,14
